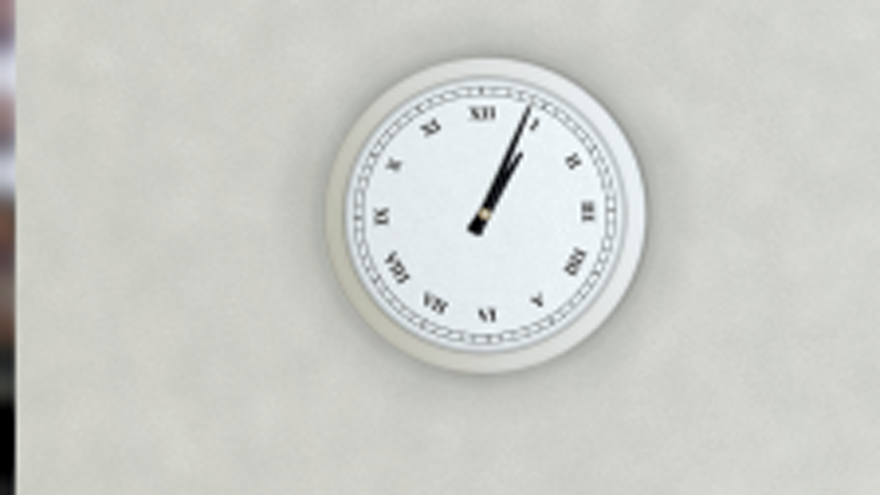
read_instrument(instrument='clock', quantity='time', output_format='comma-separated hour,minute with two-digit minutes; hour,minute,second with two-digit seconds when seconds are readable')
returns 1,04
